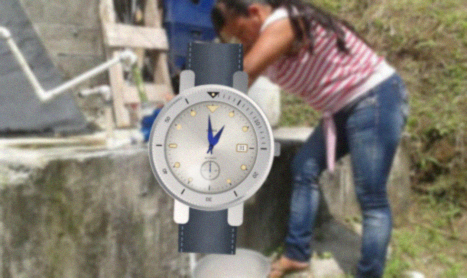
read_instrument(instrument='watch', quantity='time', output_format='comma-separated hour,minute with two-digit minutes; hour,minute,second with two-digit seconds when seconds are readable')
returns 12,59
